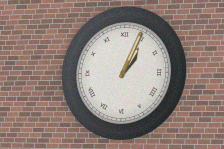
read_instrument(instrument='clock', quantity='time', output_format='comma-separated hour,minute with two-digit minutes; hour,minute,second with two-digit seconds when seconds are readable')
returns 1,04
